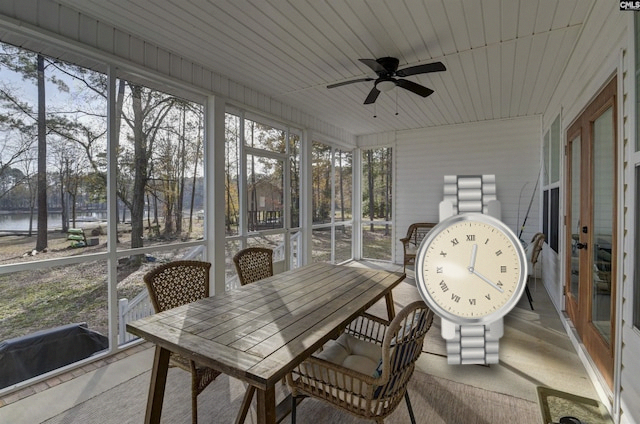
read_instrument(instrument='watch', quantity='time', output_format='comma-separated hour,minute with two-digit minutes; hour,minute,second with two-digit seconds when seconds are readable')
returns 12,21
